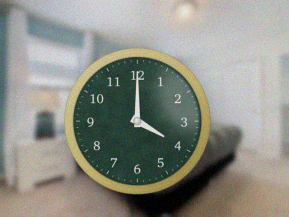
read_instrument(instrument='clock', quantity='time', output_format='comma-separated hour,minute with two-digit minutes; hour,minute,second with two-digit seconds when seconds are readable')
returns 4,00
